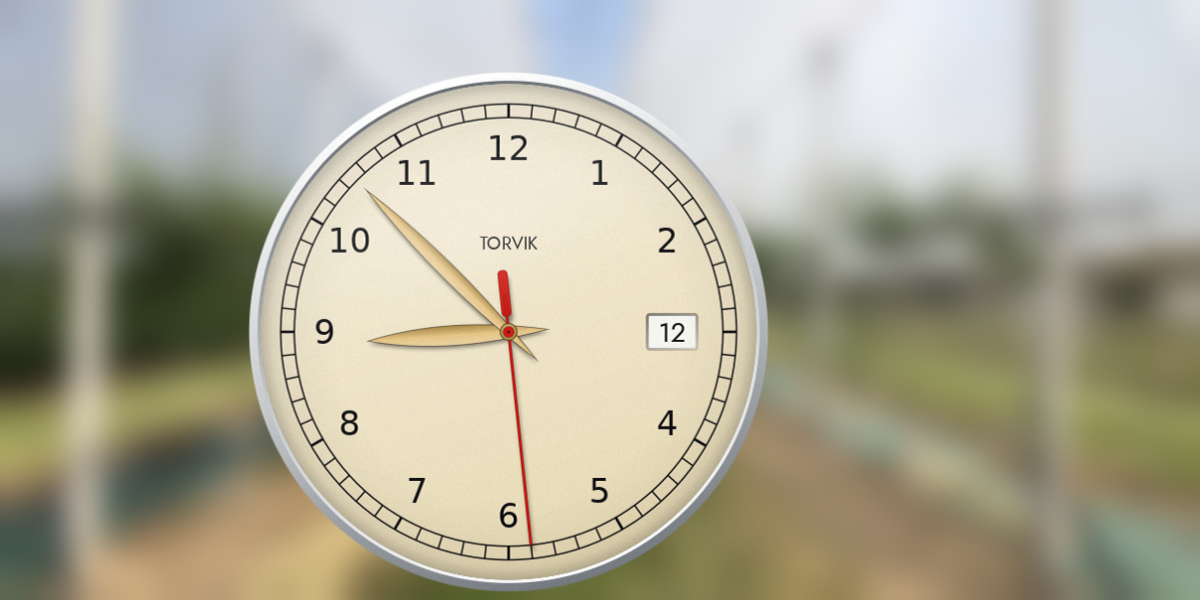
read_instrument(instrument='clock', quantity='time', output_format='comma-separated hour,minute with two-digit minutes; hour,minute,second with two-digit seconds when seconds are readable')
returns 8,52,29
